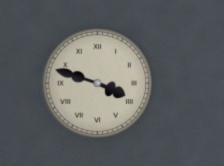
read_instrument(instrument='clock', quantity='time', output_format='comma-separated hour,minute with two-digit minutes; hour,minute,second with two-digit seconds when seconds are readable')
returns 3,48
